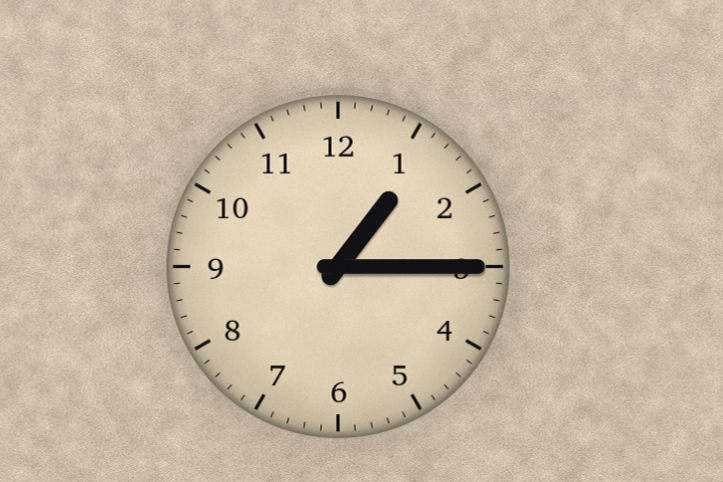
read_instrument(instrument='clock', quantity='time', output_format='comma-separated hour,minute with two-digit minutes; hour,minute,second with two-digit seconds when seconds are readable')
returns 1,15
